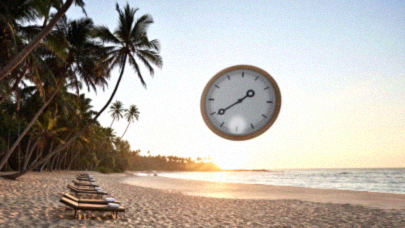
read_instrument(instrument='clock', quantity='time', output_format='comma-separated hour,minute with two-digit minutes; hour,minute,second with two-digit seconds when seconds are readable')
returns 1,39
